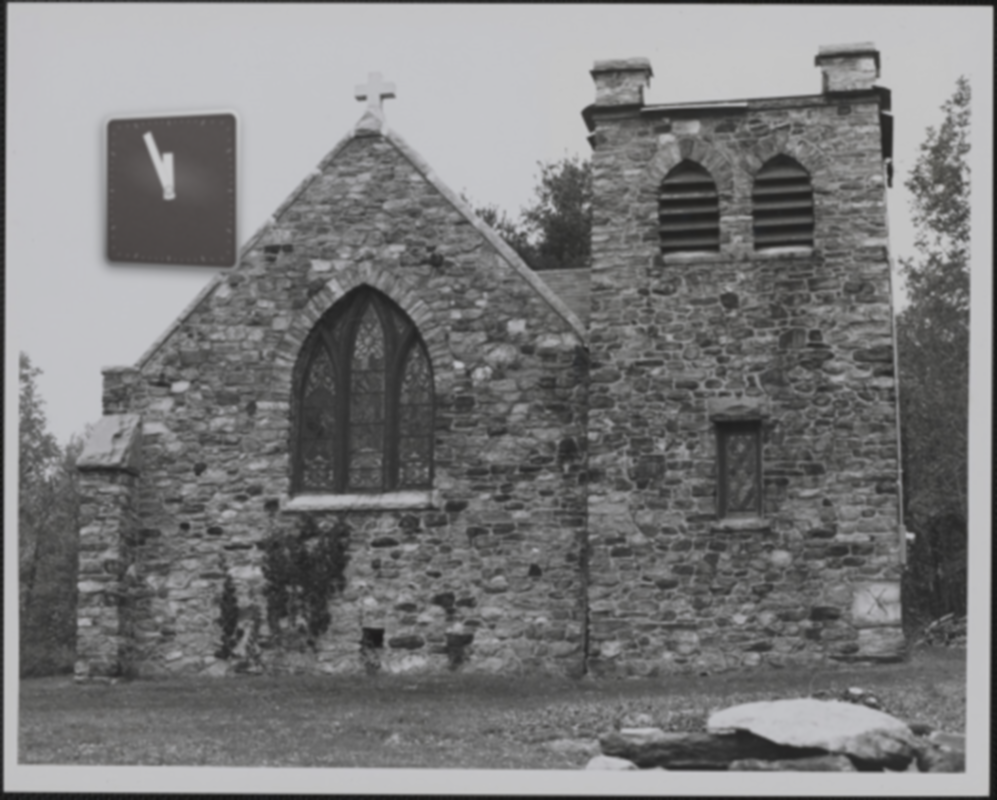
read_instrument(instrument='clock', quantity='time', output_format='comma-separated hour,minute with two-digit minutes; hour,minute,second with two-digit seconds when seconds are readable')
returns 11,56
